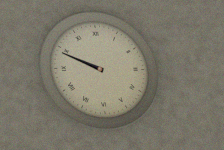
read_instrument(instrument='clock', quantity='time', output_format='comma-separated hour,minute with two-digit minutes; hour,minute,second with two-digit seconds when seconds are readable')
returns 9,49
